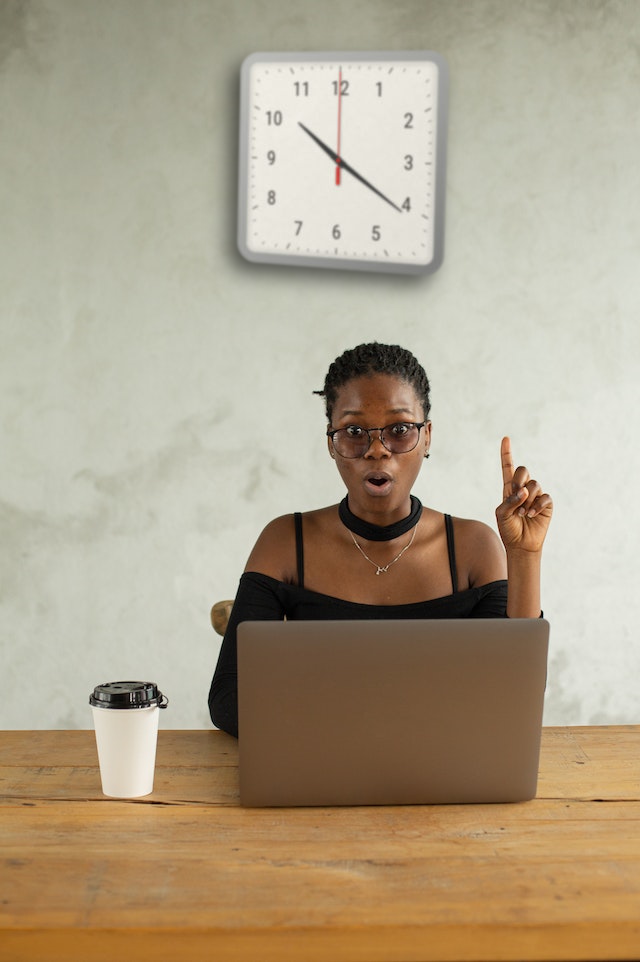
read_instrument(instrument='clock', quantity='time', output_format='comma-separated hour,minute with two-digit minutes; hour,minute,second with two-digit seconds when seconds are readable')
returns 10,21,00
